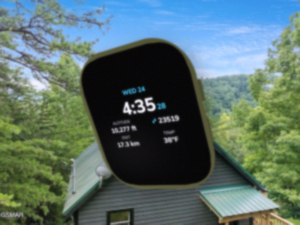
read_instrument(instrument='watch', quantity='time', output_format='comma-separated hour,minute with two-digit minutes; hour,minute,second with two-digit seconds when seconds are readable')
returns 4,35
